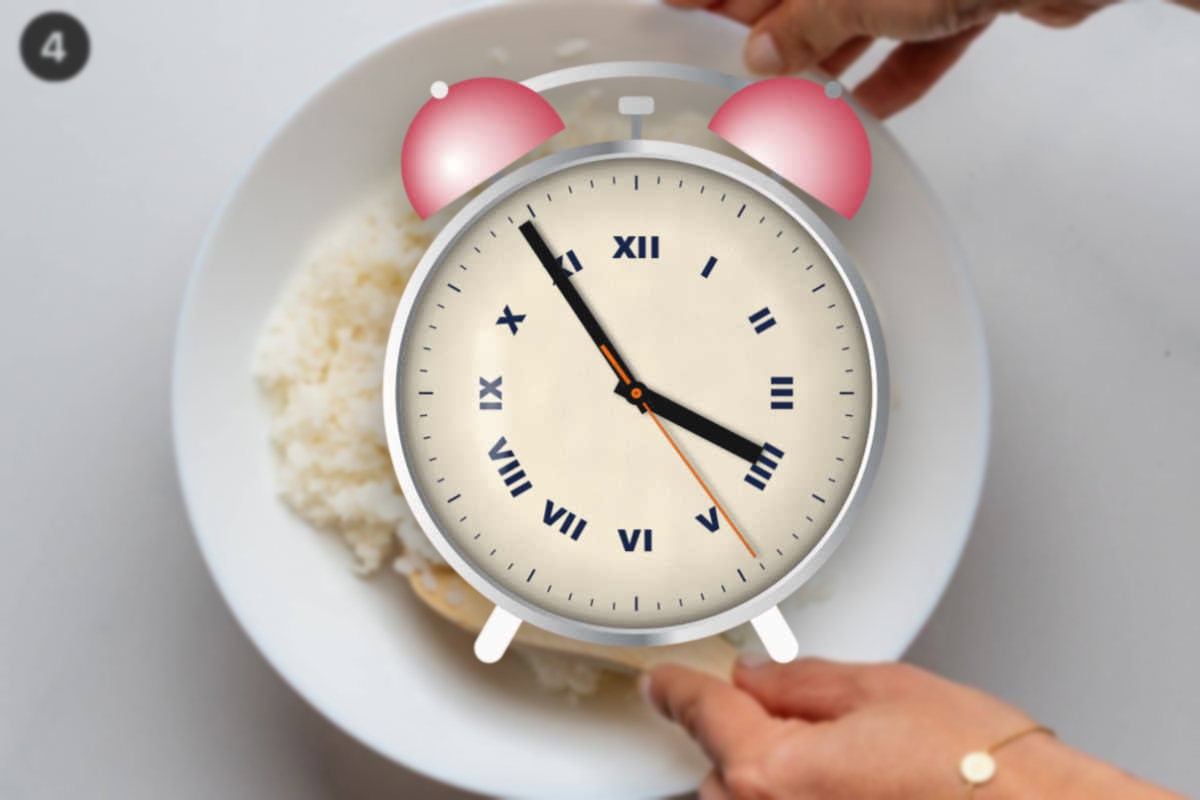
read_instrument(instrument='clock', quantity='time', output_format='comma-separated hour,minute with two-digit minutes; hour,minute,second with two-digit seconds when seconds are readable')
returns 3,54,24
